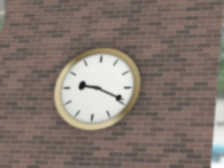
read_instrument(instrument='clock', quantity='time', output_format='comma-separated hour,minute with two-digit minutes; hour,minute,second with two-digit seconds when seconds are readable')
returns 9,19
